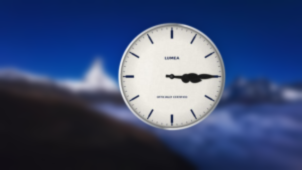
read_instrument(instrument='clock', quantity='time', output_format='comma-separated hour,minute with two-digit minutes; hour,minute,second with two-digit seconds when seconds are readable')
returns 3,15
